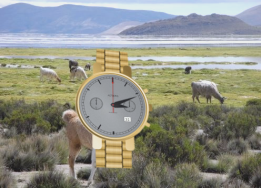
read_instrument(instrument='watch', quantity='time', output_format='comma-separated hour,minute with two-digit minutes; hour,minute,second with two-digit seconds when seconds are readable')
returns 3,11
